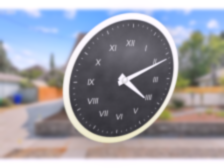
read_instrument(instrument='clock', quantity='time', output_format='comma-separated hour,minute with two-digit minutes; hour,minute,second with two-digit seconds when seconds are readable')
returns 4,11
